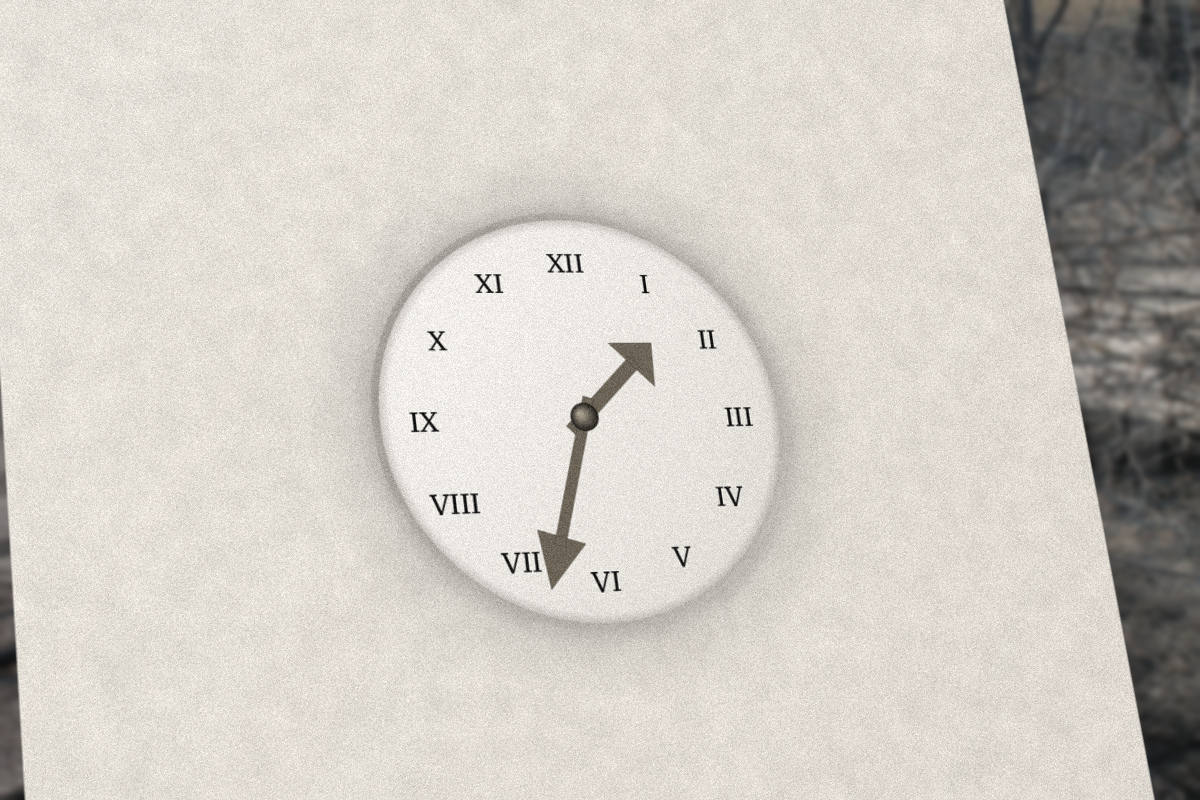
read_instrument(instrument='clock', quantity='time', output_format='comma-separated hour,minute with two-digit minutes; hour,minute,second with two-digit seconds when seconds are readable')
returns 1,33
